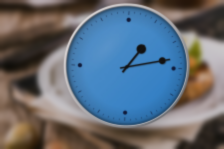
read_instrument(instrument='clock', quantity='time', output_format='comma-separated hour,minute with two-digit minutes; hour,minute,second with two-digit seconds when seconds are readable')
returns 1,13
